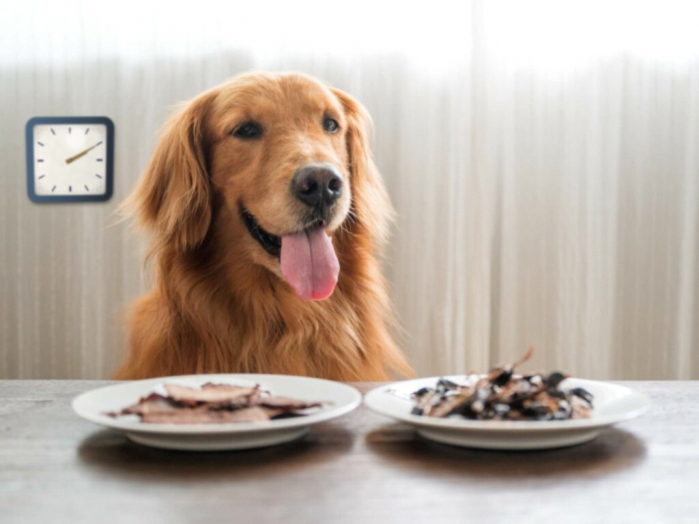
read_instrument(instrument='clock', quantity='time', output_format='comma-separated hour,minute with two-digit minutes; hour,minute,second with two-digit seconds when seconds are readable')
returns 2,10
